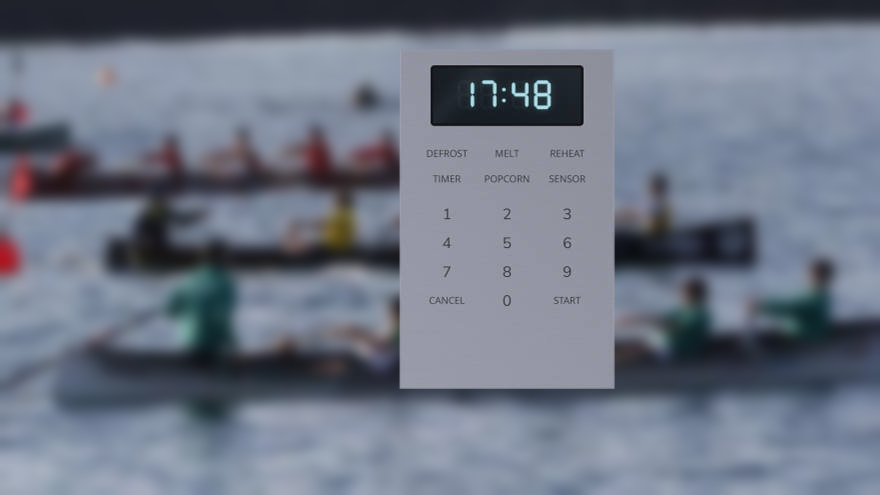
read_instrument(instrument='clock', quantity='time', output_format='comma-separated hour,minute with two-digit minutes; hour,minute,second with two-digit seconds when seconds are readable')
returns 17,48
